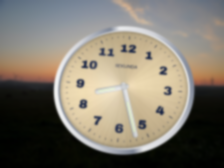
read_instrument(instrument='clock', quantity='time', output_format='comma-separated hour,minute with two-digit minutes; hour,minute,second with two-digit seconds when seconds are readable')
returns 8,27
